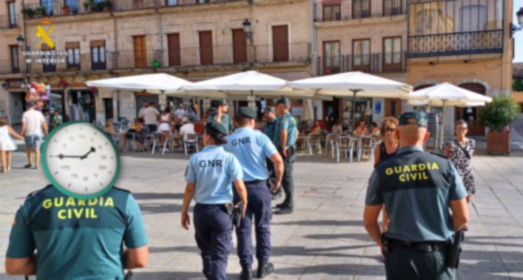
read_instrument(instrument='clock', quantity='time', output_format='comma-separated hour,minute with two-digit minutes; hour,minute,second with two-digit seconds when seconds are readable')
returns 1,45
